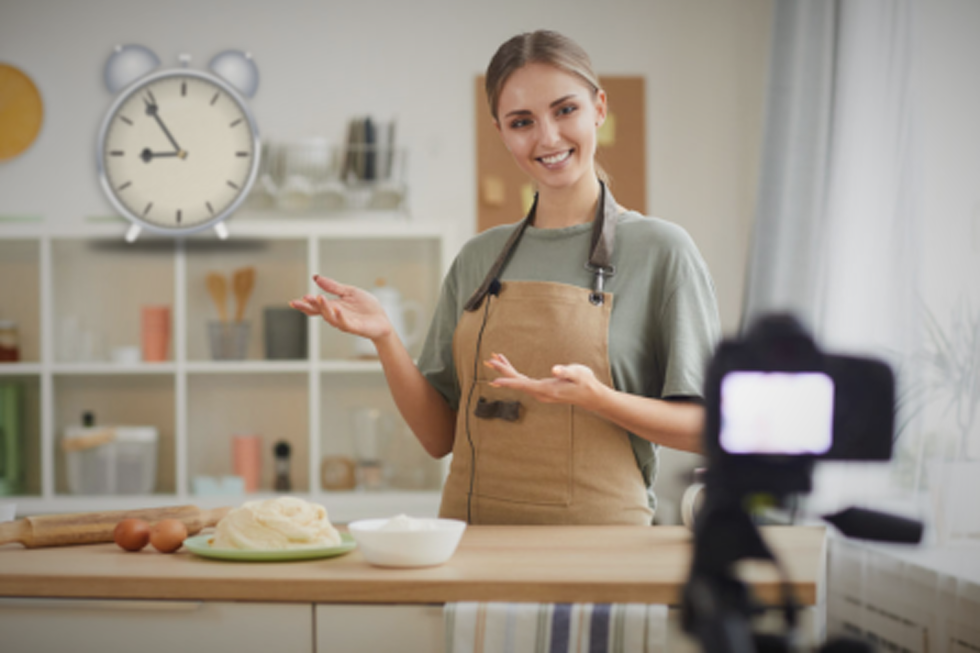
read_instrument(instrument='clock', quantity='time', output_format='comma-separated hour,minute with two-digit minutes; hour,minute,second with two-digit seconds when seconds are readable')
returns 8,54
